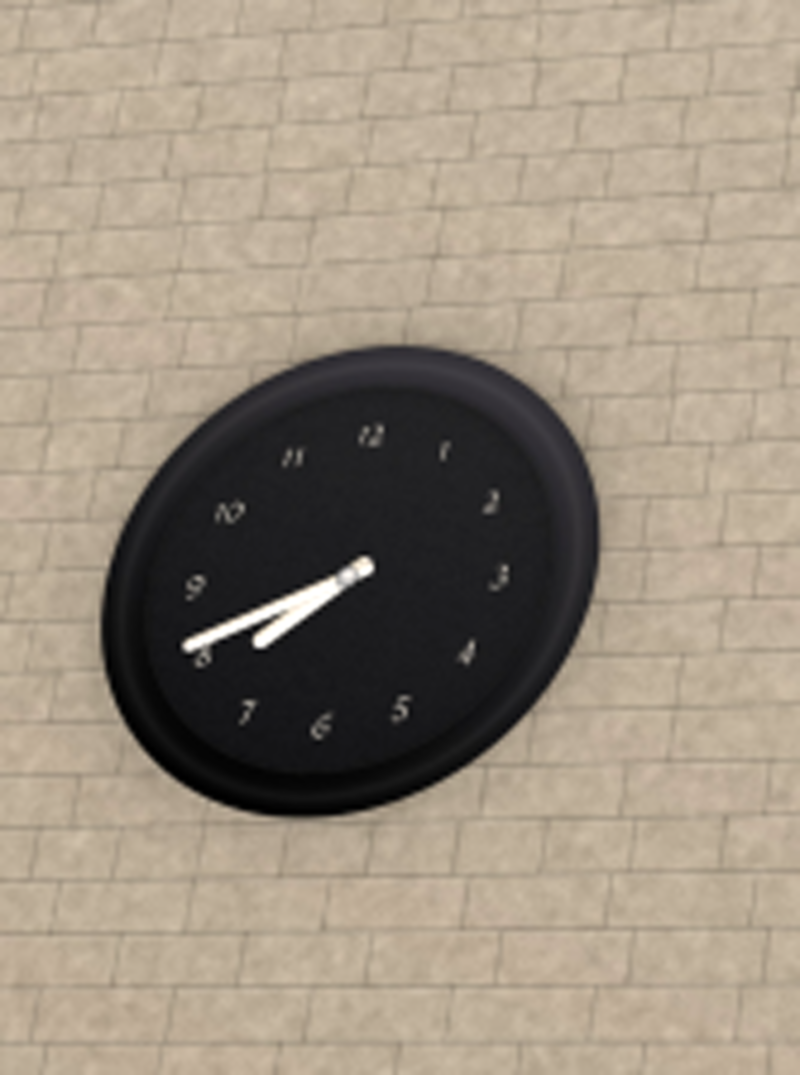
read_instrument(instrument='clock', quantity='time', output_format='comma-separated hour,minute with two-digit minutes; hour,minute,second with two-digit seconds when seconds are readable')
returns 7,41
